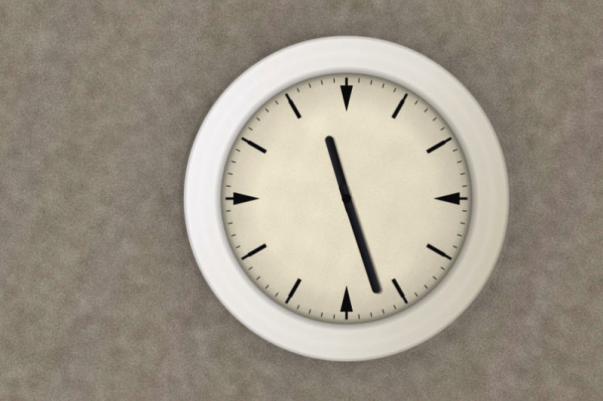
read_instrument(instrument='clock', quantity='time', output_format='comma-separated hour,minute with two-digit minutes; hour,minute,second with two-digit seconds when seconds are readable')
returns 11,27
